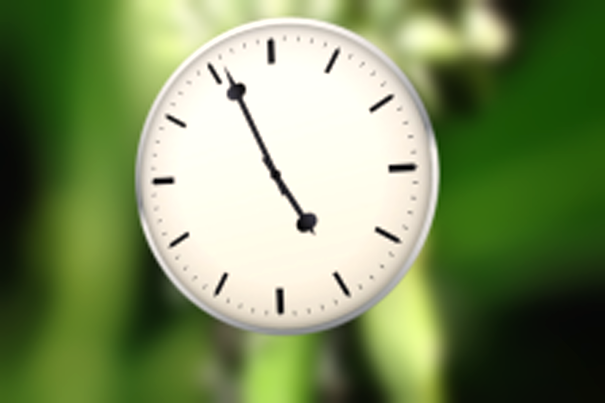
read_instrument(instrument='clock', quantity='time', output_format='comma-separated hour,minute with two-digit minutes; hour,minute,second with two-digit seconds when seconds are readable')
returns 4,56
